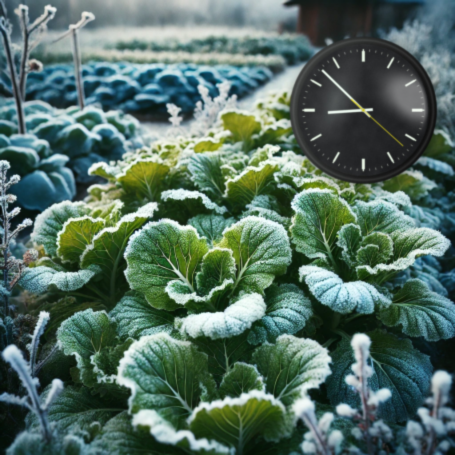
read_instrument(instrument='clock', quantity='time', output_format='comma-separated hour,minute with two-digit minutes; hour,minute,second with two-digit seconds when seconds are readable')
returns 8,52,22
